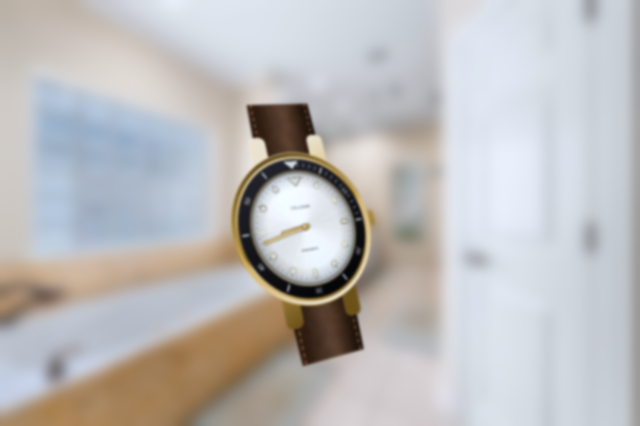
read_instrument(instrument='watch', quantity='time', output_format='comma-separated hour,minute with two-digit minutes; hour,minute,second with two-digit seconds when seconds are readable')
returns 8,43
